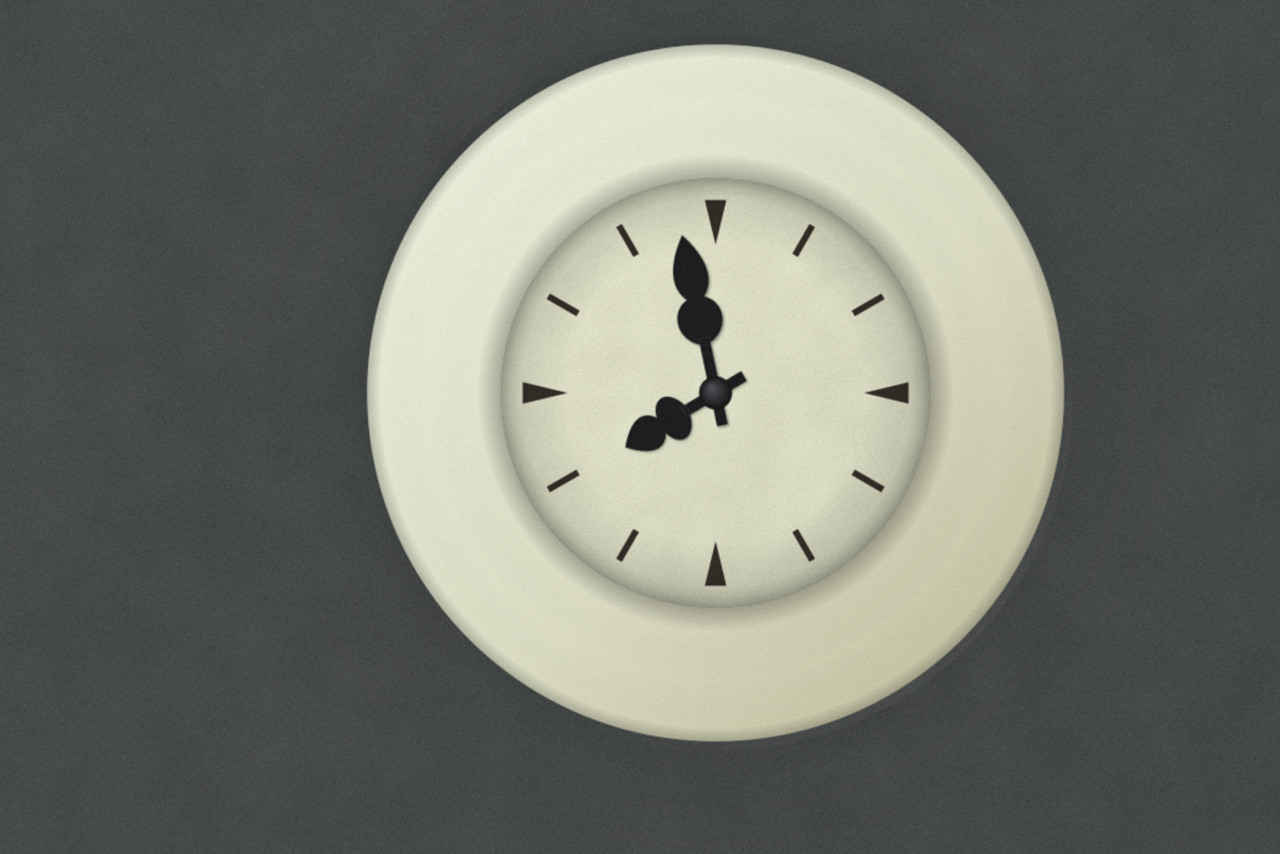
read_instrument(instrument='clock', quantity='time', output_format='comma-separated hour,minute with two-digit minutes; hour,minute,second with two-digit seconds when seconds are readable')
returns 7,58
